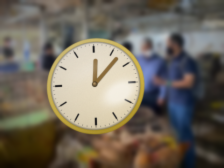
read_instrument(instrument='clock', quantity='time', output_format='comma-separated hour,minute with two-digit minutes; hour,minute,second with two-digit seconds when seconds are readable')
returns 12,07
